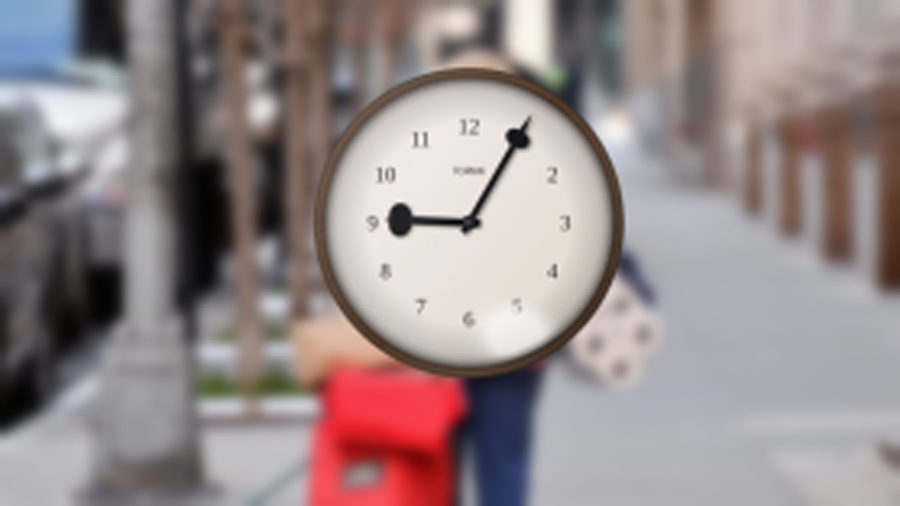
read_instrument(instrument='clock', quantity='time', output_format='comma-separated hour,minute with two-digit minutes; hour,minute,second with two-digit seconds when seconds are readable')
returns 9,05
